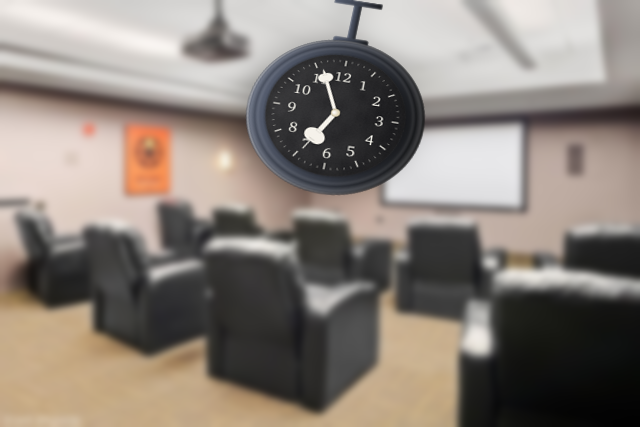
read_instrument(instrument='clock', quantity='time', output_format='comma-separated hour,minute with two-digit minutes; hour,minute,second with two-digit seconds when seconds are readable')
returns 6,56
